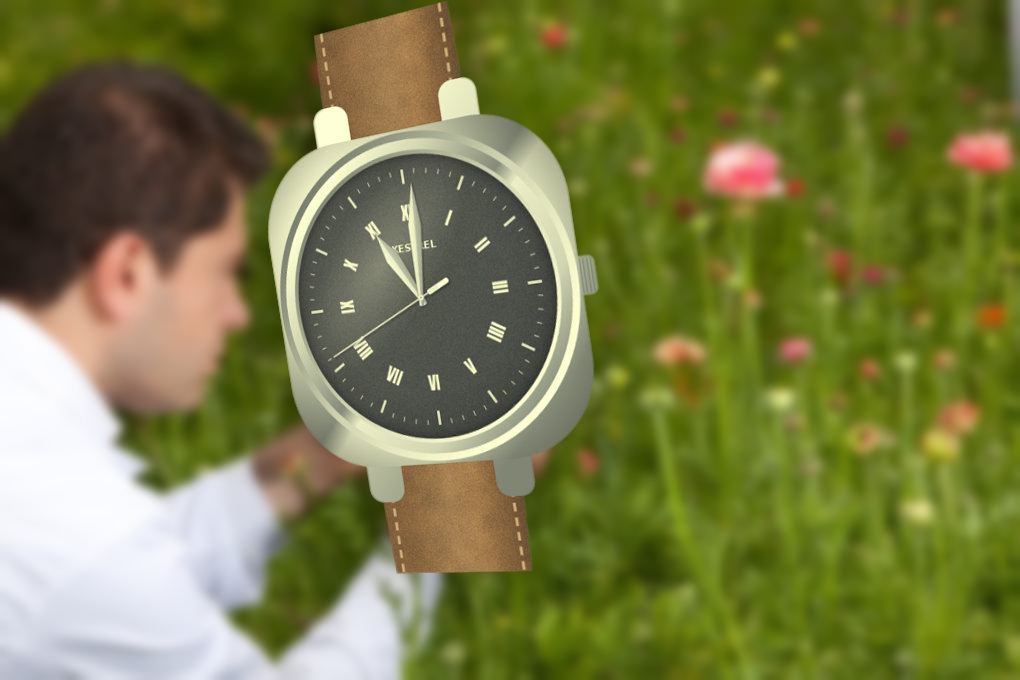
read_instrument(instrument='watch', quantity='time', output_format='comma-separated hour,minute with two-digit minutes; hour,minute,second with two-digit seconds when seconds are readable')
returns 11,00,41
